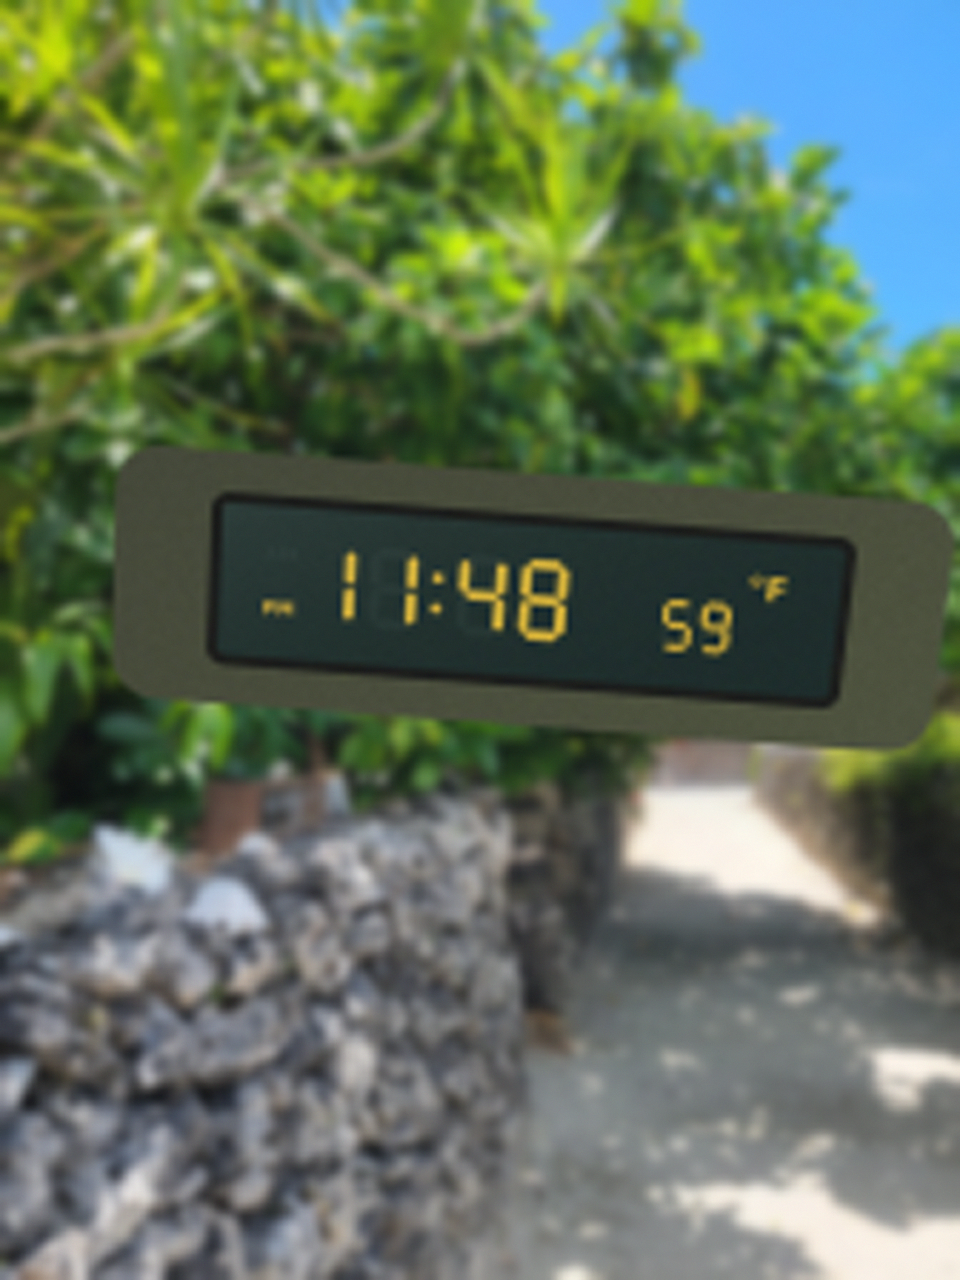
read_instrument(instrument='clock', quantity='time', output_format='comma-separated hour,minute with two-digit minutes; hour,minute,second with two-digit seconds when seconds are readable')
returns 11,48
